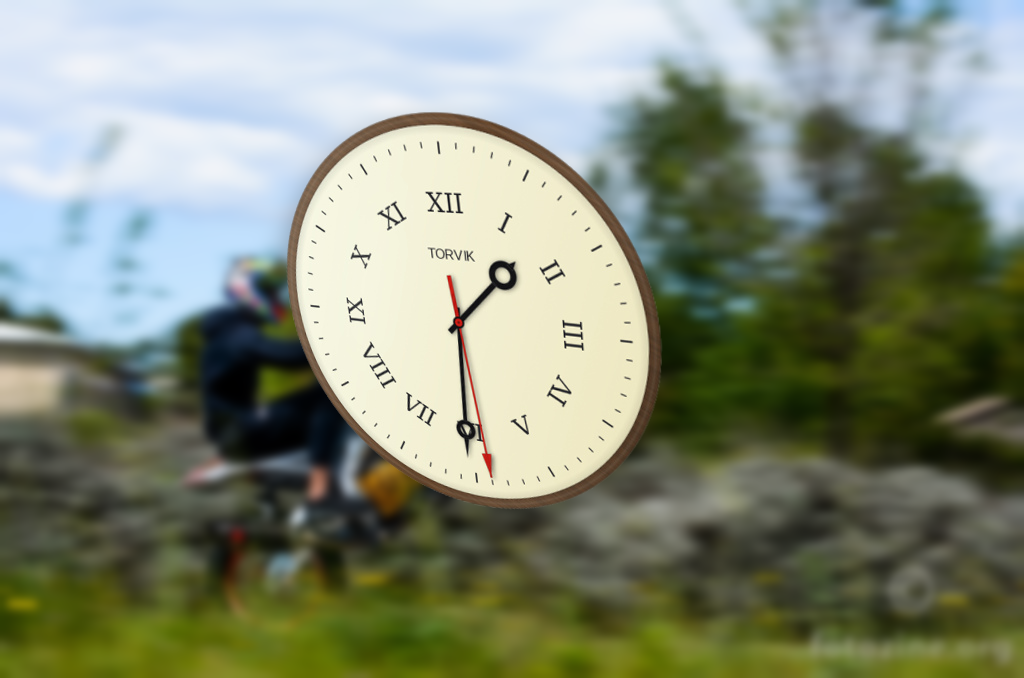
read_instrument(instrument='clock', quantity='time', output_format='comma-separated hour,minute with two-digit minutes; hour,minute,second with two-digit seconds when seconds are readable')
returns 1,30,29
